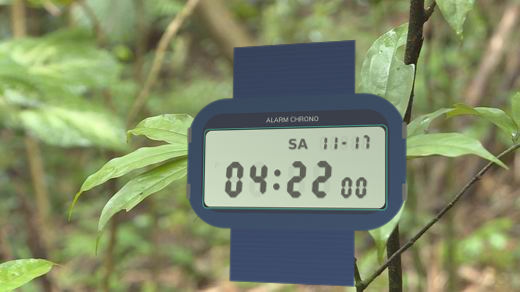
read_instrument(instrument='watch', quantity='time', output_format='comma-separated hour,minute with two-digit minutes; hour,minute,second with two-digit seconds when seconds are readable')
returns 4,22,00
